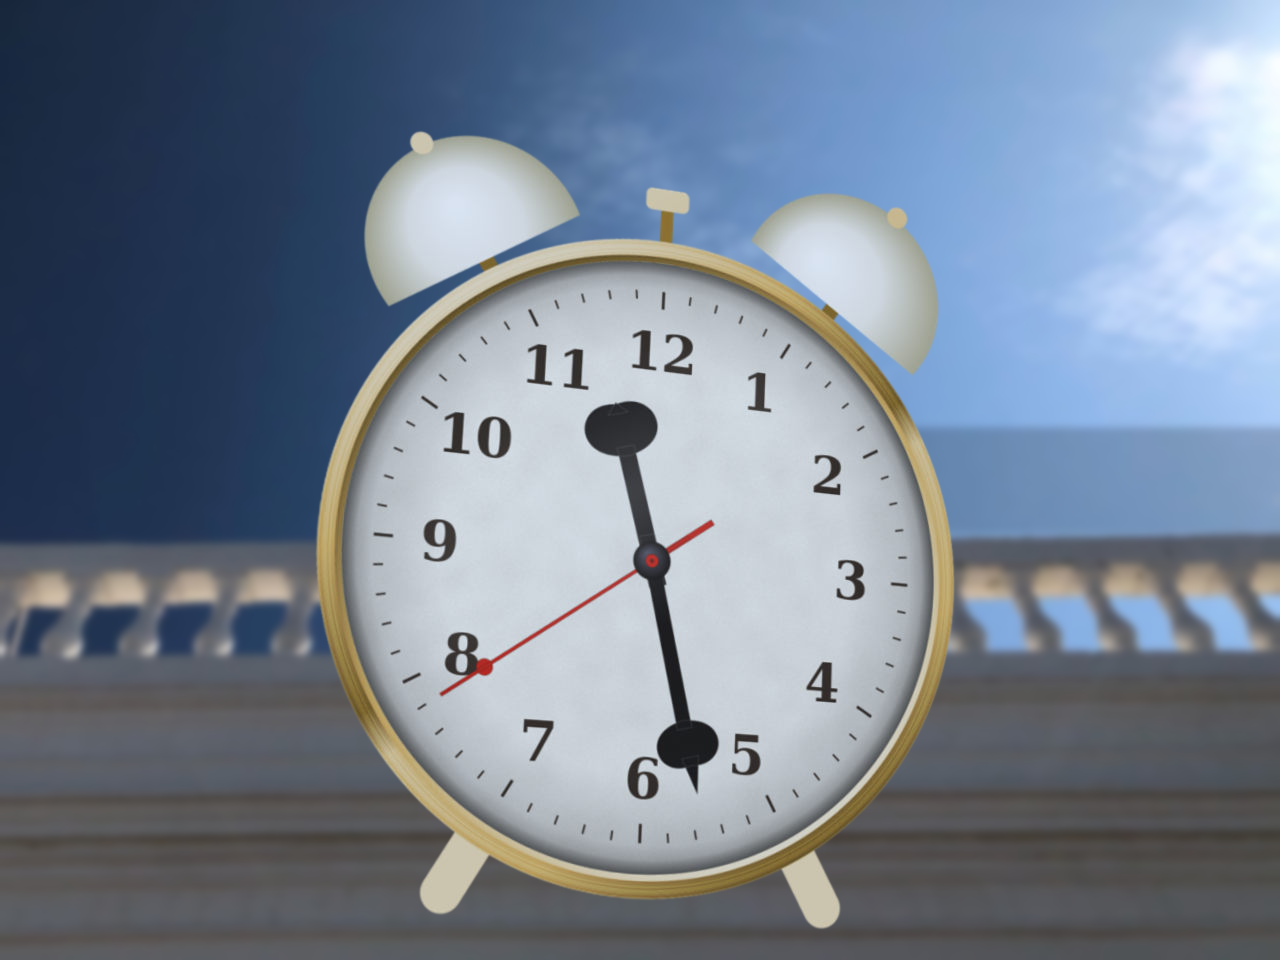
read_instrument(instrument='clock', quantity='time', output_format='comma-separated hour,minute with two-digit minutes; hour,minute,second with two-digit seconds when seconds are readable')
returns 11,27,39
